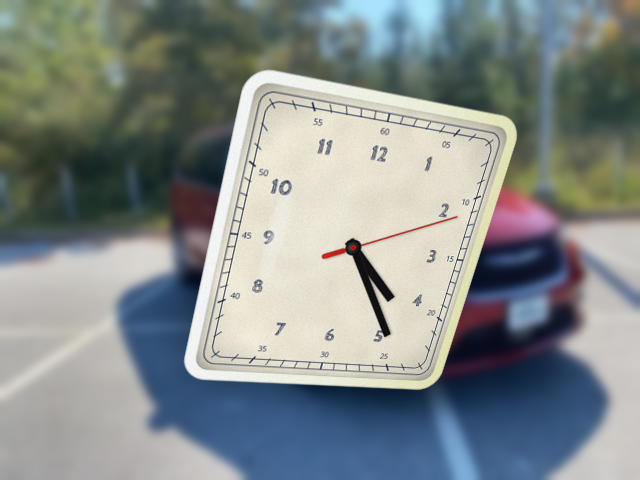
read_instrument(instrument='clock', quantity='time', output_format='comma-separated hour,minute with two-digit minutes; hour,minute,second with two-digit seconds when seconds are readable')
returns 4,24,11
